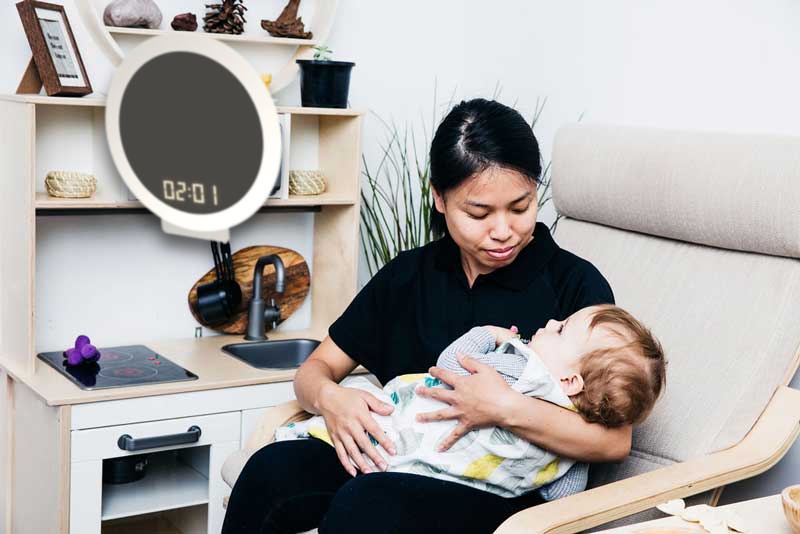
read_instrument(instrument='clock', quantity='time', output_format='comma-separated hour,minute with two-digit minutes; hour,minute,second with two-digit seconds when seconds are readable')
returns 2,01
